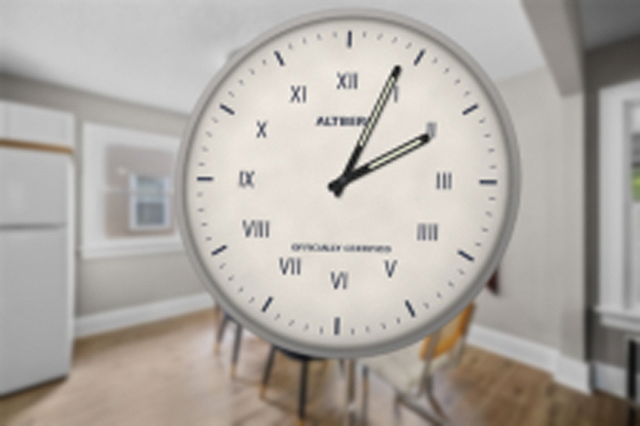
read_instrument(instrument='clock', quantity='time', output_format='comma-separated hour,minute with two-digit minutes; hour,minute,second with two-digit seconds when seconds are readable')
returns 2,04
